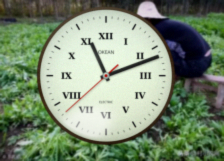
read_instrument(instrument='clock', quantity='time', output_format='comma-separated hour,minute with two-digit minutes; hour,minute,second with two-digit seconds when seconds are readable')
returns 11,11,38
